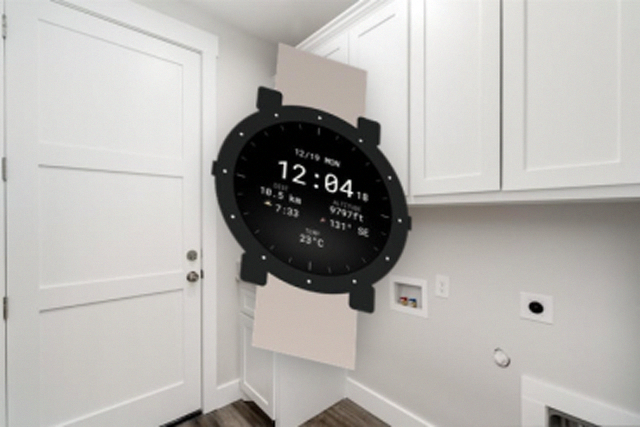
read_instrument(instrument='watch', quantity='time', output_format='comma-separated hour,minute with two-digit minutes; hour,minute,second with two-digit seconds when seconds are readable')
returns 12,04
